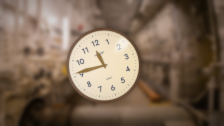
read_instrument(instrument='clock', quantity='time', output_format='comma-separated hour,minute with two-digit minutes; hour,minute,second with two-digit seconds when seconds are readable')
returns 11,46
